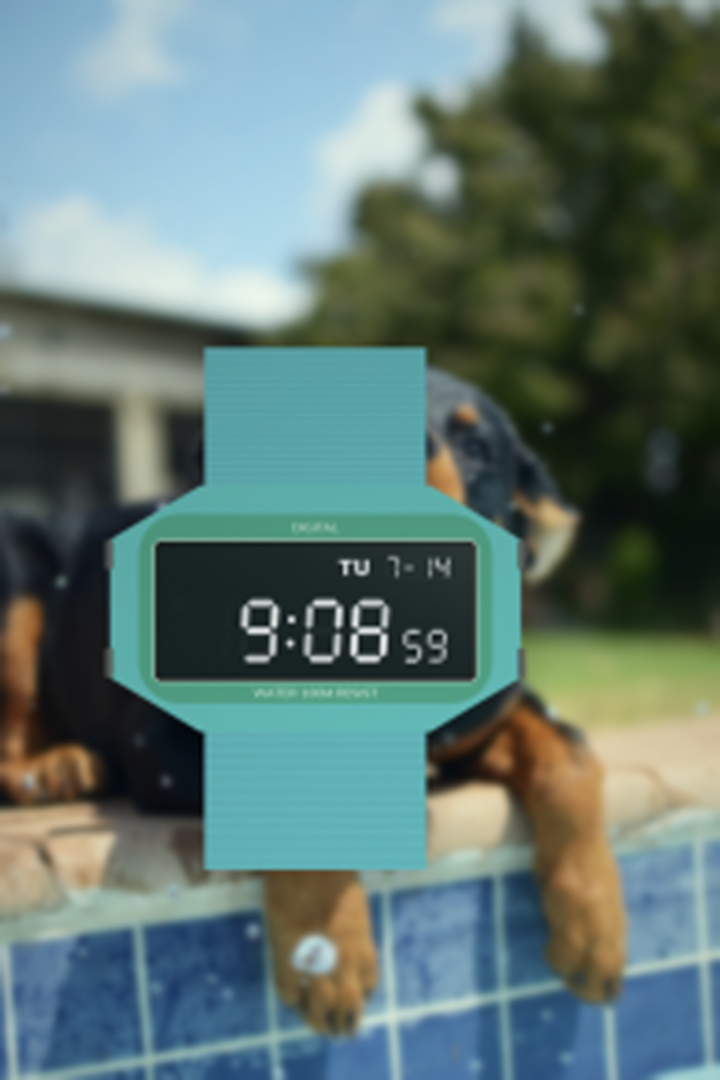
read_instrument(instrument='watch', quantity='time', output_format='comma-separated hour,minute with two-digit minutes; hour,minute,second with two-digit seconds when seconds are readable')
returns 9,08,59
